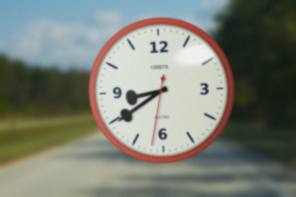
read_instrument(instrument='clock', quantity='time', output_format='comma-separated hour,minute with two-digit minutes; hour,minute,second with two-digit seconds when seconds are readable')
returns 8,39,32
